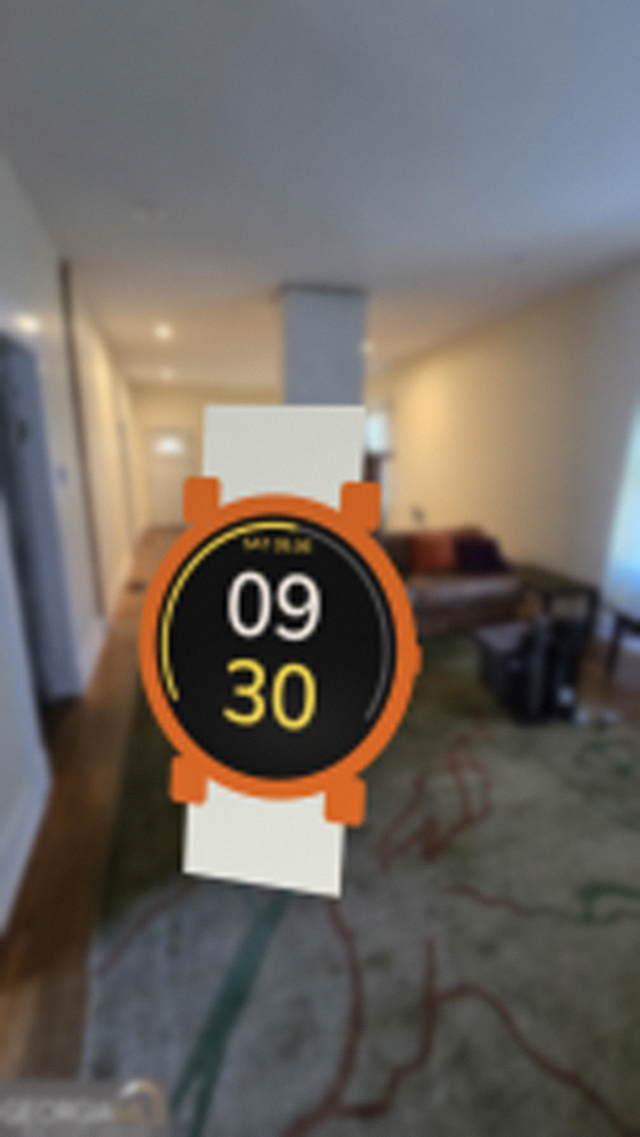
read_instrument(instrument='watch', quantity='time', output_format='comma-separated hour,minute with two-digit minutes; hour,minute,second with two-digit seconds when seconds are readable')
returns 9,30
